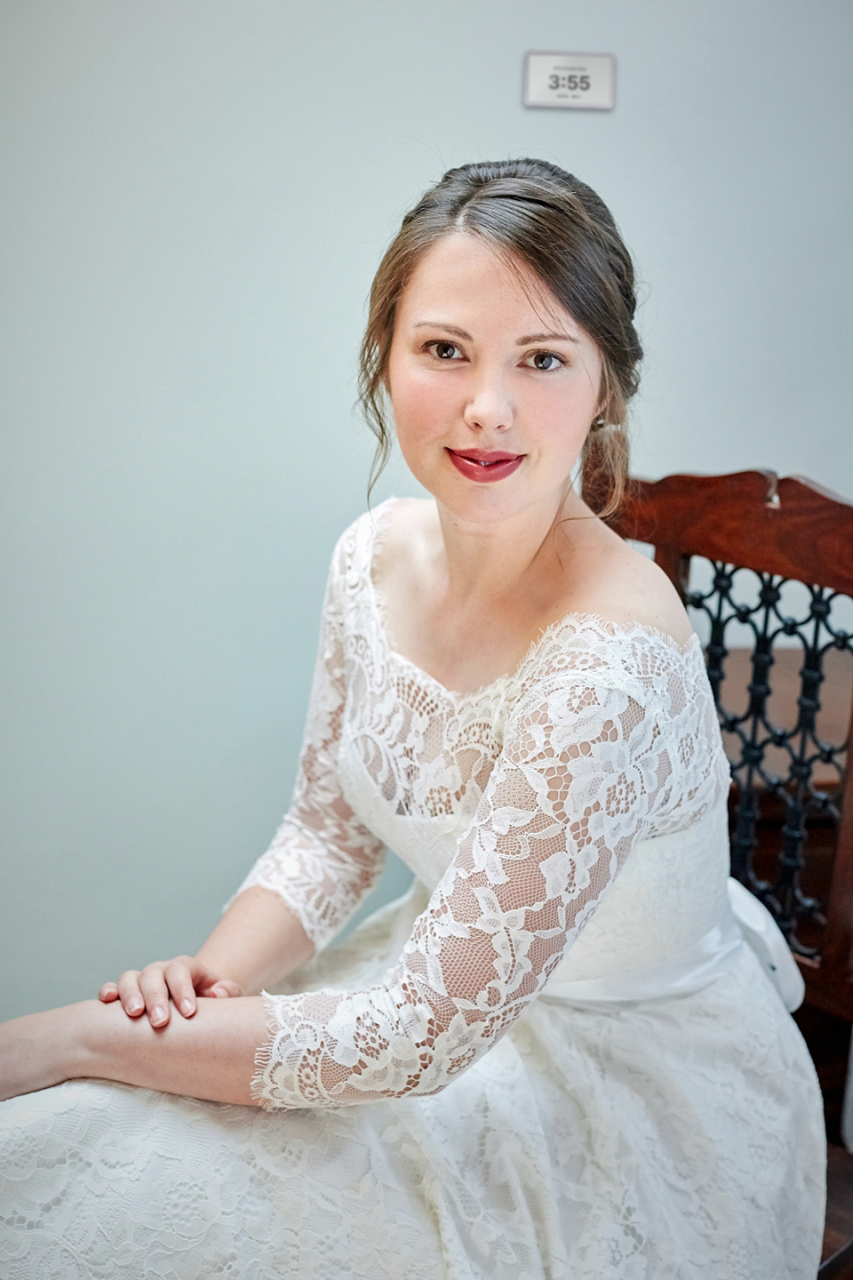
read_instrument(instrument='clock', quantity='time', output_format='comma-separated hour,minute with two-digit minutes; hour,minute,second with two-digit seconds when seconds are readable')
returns 3,55
